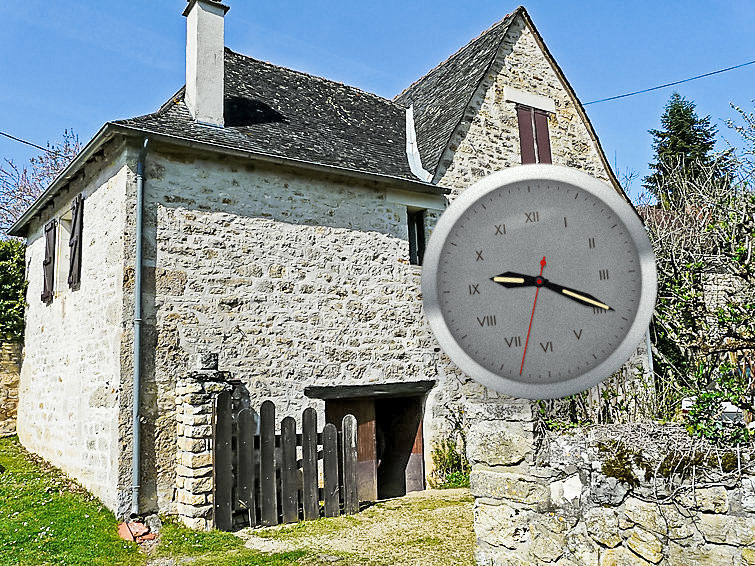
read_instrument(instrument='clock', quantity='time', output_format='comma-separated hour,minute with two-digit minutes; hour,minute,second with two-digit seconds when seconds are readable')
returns 9,19,33
